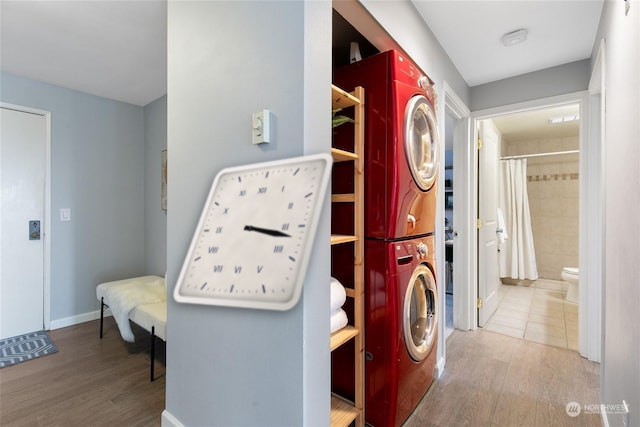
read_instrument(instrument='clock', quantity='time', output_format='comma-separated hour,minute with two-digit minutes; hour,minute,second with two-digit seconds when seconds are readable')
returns 3,17
